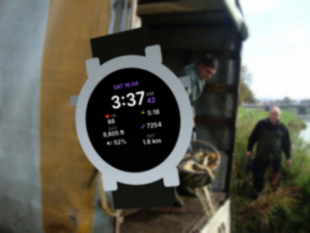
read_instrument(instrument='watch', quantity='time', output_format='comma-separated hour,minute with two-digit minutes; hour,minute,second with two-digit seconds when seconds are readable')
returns 3,37
